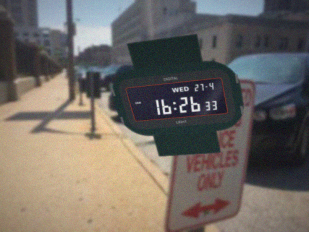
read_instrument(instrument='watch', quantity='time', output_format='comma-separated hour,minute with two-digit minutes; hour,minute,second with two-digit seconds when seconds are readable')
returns 16,26,33
